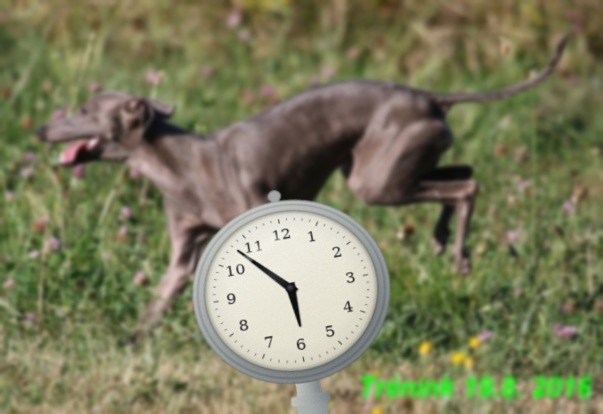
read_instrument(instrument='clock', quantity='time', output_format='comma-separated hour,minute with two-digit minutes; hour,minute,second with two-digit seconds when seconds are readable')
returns 5,53
